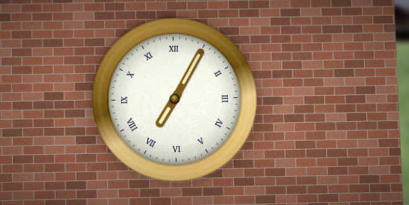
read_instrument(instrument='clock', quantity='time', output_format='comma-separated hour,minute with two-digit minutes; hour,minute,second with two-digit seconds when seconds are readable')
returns 7,05
